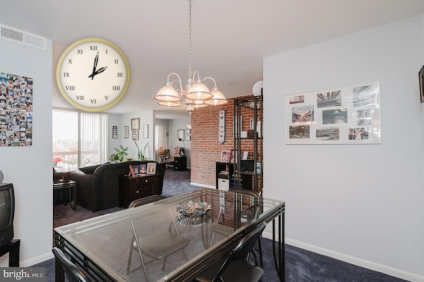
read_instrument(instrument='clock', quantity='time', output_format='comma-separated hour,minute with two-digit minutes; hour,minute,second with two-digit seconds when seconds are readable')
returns 2,02
